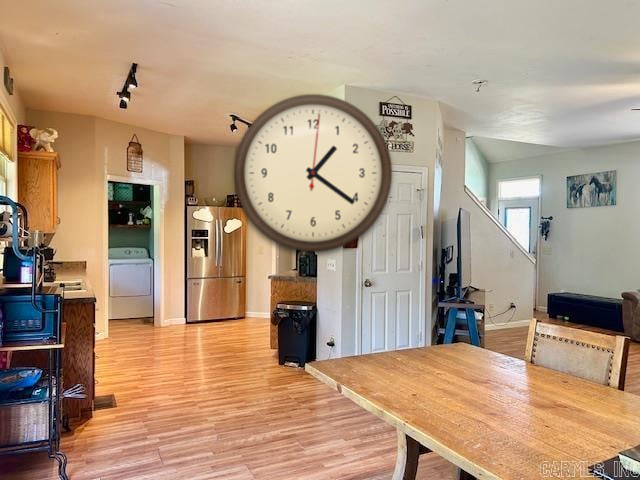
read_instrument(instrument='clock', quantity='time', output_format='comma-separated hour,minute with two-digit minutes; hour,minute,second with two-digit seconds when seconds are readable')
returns 1,21,01
